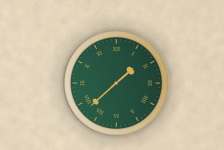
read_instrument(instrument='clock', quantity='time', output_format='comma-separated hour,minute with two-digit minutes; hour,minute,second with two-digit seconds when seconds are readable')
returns 1,38
